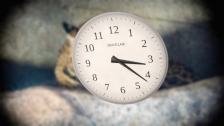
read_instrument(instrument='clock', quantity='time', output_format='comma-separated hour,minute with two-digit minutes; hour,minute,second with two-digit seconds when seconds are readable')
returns 3,22
